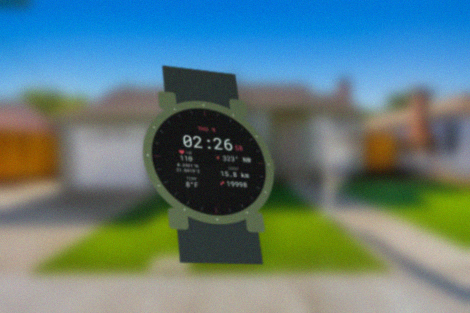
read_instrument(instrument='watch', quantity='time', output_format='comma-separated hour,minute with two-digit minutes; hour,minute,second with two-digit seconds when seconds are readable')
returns 2,26
